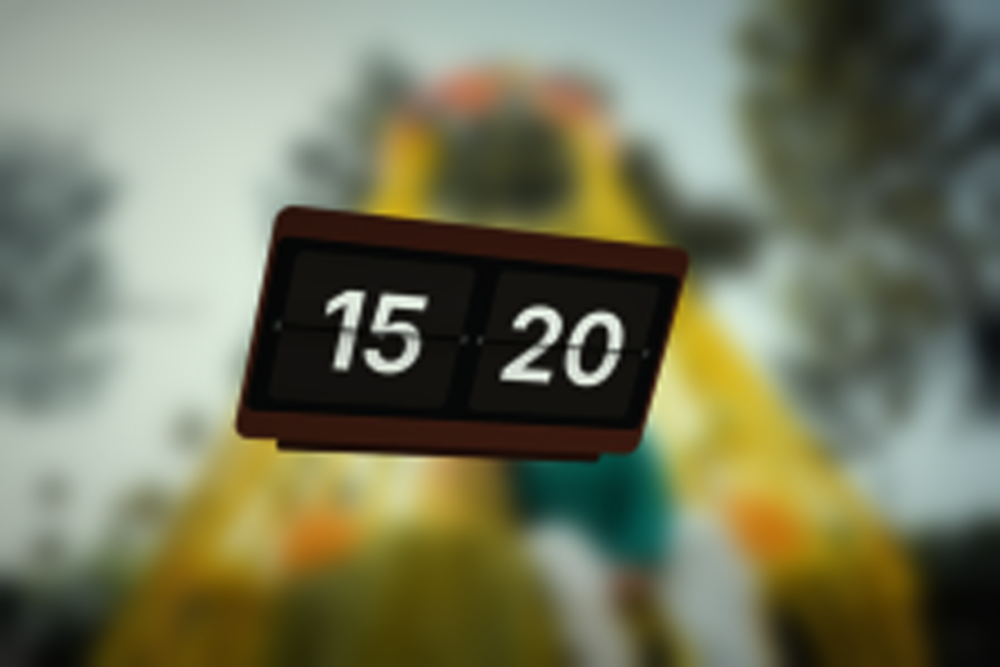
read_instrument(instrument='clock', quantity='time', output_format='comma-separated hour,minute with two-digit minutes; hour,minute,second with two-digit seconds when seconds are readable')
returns 15,20
